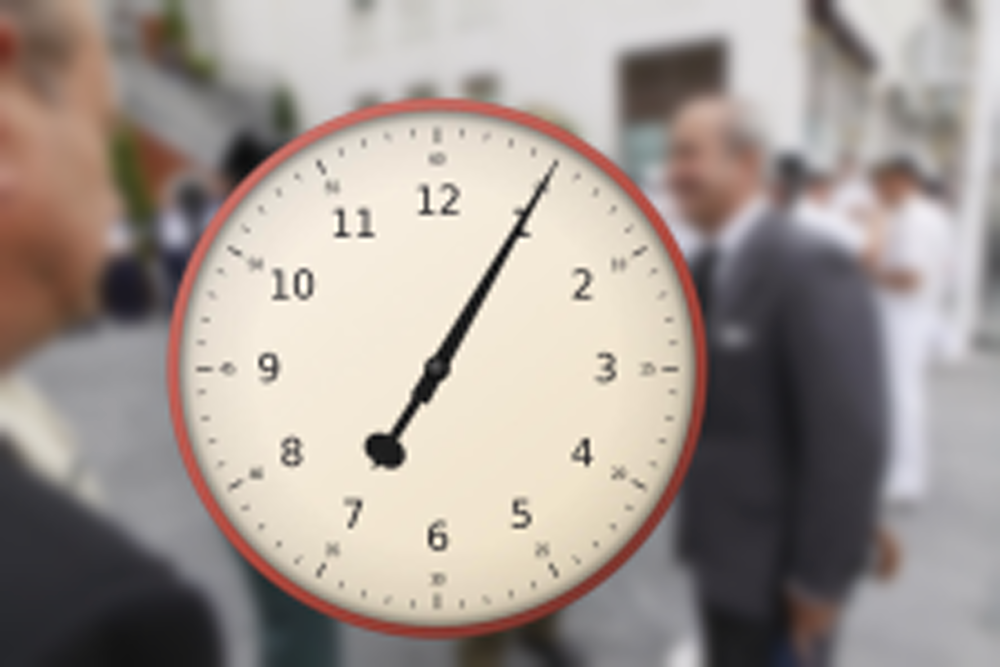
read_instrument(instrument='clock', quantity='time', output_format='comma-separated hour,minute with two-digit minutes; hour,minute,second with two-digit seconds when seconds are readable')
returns 7,05
